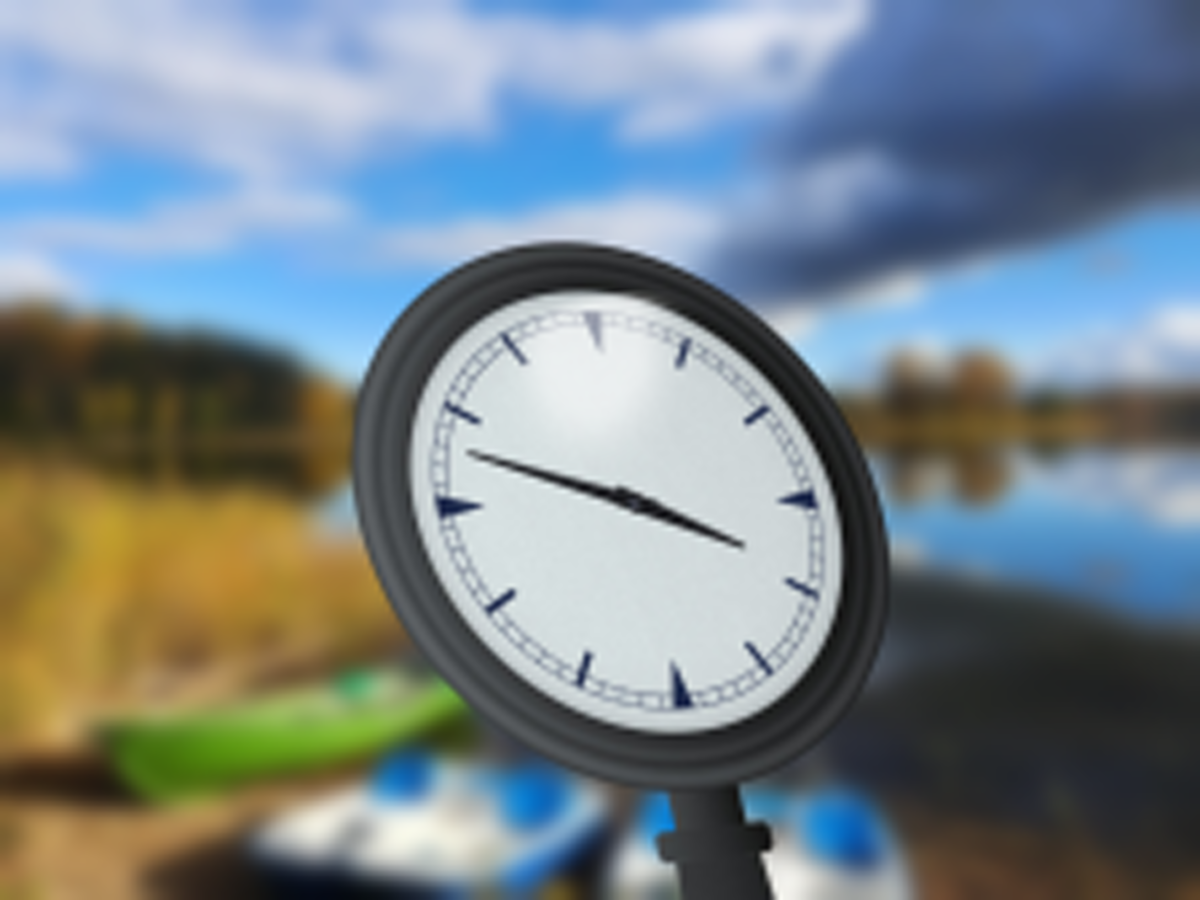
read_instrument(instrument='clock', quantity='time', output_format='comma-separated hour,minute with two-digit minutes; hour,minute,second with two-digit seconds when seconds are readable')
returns 3,48
